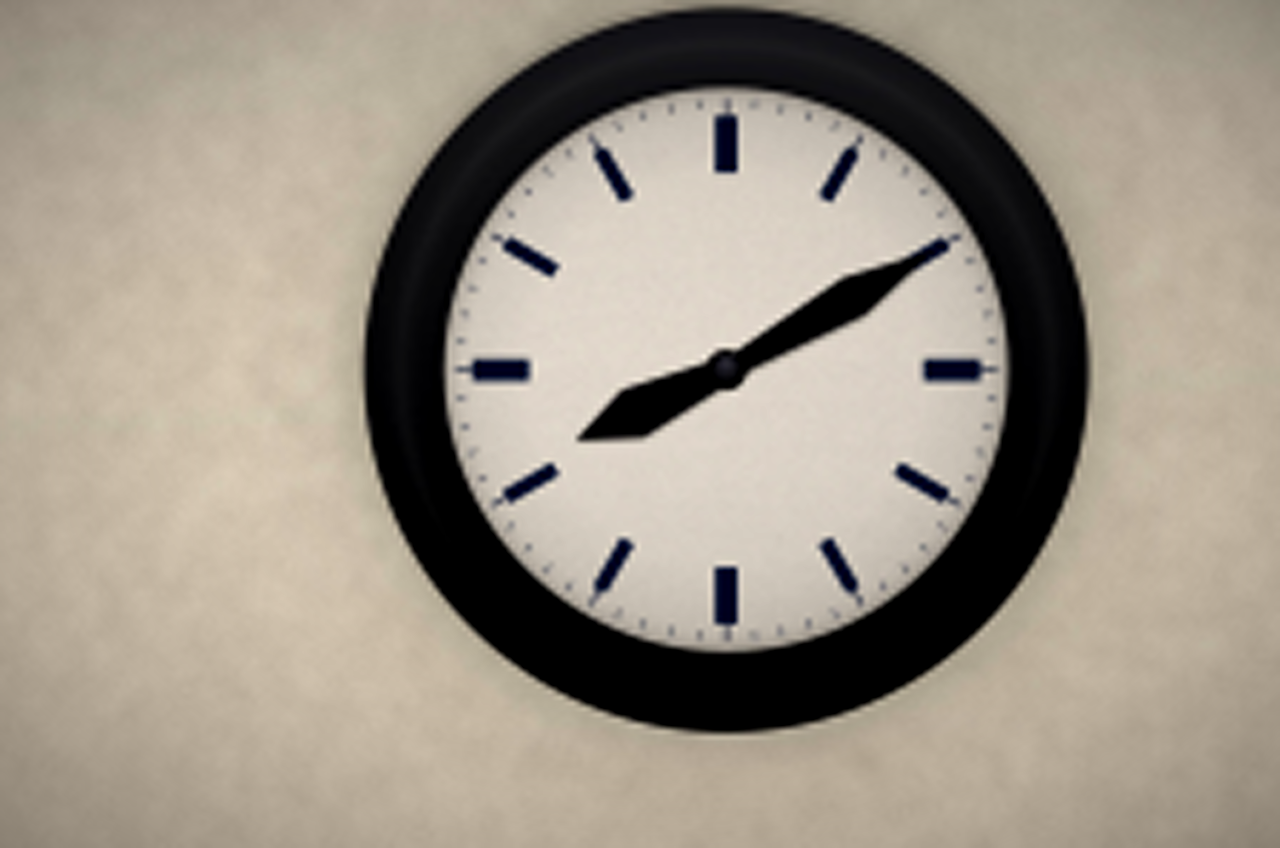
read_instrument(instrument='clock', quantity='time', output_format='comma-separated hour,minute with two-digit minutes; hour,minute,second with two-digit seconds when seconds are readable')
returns 8,10
